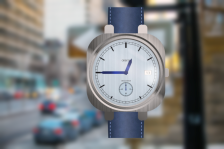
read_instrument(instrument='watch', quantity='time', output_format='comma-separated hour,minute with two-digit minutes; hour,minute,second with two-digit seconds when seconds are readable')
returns 12,45
